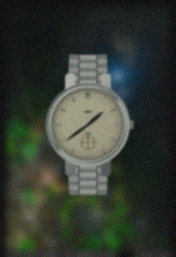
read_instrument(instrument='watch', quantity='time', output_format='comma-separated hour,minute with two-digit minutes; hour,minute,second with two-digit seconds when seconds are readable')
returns 1,39
